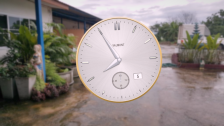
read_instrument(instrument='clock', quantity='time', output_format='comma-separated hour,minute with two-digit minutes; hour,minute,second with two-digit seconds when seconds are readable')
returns 7,55
